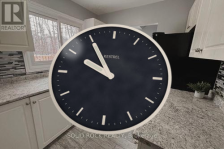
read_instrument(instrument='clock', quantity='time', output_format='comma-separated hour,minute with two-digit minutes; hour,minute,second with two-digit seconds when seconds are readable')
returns 9,55
